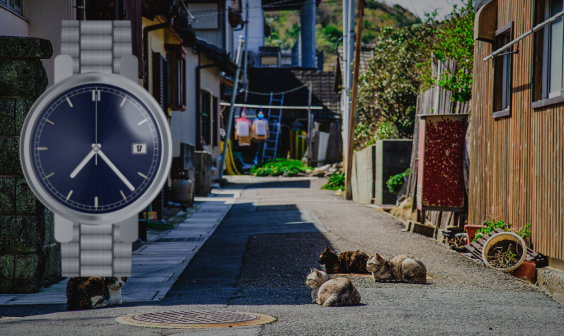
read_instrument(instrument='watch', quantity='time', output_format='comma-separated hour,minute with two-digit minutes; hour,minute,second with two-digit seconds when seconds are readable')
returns 7,23,00
